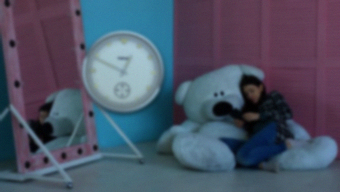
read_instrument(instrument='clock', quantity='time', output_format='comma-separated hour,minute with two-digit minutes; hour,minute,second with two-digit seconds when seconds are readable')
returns 12,49
